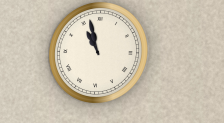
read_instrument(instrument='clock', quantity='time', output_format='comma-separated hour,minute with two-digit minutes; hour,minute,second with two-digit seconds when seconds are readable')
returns 10,57
